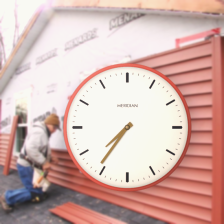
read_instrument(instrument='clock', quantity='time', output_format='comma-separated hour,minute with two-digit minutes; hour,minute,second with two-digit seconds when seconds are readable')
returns 7,36
